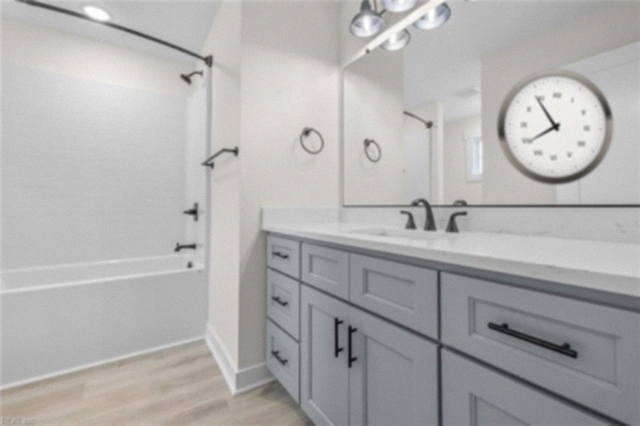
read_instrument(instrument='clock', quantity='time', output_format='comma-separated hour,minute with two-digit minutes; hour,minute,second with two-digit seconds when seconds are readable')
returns 7,54
